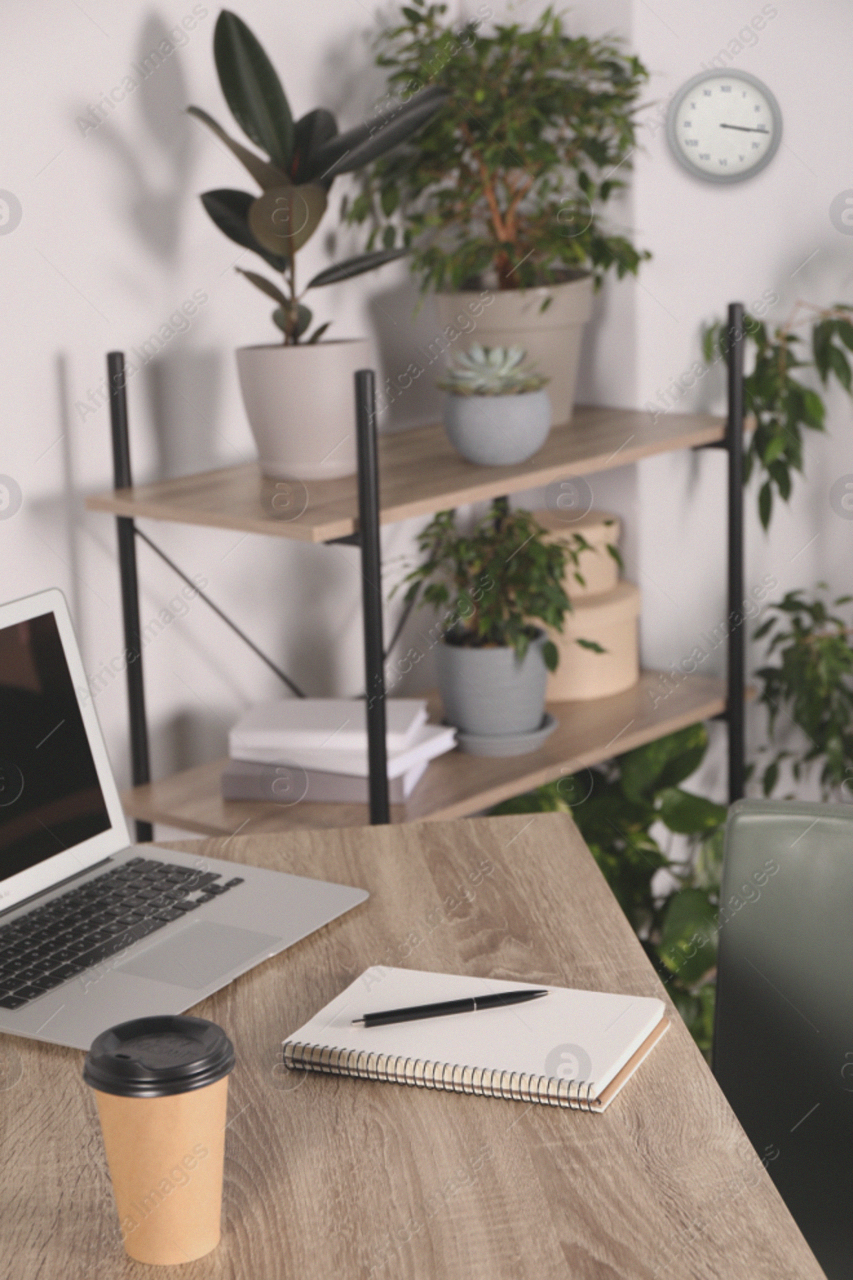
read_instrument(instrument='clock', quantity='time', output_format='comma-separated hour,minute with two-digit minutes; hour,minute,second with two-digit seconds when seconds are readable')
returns 3,16
